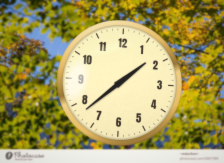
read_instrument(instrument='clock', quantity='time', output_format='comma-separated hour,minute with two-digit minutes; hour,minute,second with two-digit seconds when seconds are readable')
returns 1,38
